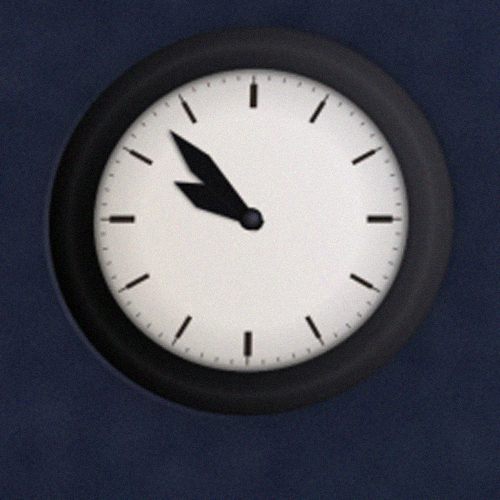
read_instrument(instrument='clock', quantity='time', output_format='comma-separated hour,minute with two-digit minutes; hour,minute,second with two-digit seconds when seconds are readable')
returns 9,53
